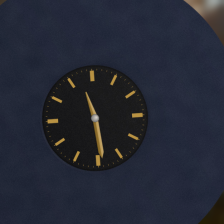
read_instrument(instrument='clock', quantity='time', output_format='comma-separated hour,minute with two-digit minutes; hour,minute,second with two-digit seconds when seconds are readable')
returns 11,29
